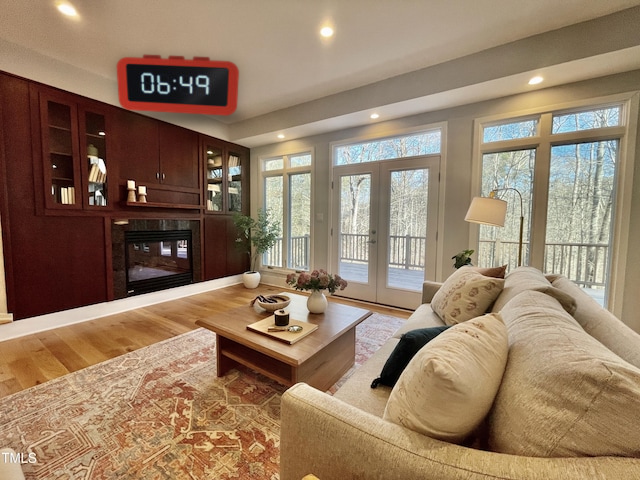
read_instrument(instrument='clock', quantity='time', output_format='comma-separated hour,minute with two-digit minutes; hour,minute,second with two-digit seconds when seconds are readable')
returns 6,49
